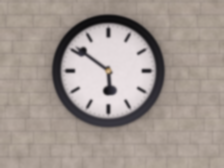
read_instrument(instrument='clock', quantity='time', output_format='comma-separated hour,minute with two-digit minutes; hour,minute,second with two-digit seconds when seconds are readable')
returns 5,51
